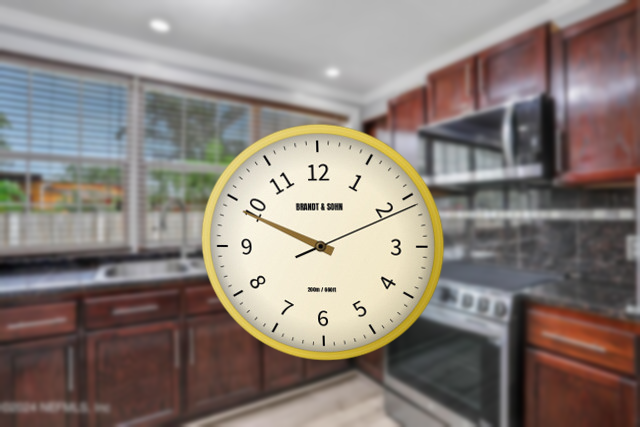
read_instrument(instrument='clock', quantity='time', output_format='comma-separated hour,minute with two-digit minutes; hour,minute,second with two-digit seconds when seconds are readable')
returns 9,49,11
